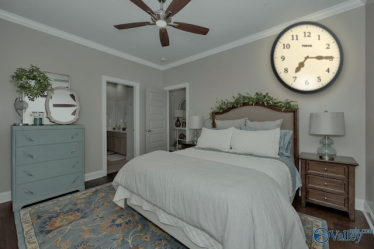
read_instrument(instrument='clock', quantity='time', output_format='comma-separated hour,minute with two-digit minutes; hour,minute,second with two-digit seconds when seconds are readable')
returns 7,15
